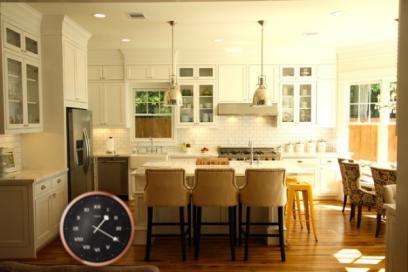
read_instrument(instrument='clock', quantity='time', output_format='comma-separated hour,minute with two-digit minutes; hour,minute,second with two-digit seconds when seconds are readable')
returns 1,20
